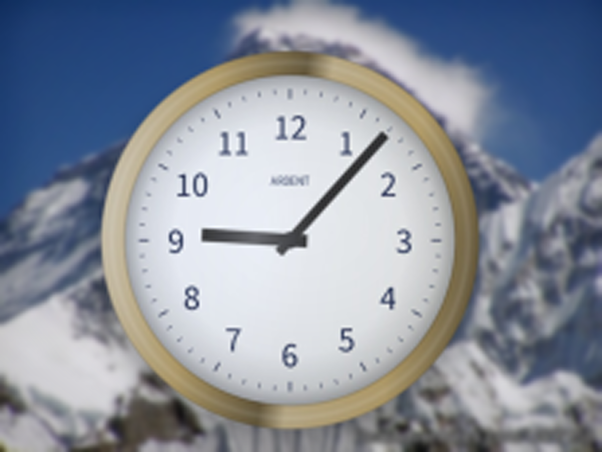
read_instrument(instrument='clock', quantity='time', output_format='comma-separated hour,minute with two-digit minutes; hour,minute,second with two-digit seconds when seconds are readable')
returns 9,07
